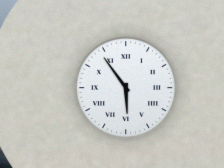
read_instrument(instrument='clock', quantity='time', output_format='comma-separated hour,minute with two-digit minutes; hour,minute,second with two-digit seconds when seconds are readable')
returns 5,54
